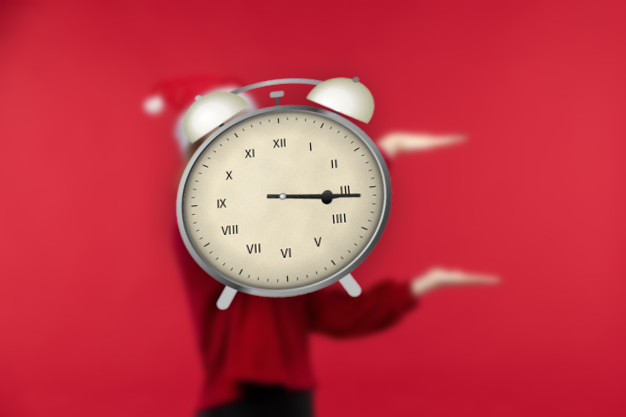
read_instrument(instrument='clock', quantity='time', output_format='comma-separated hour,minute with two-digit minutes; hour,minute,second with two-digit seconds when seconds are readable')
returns 3,16
